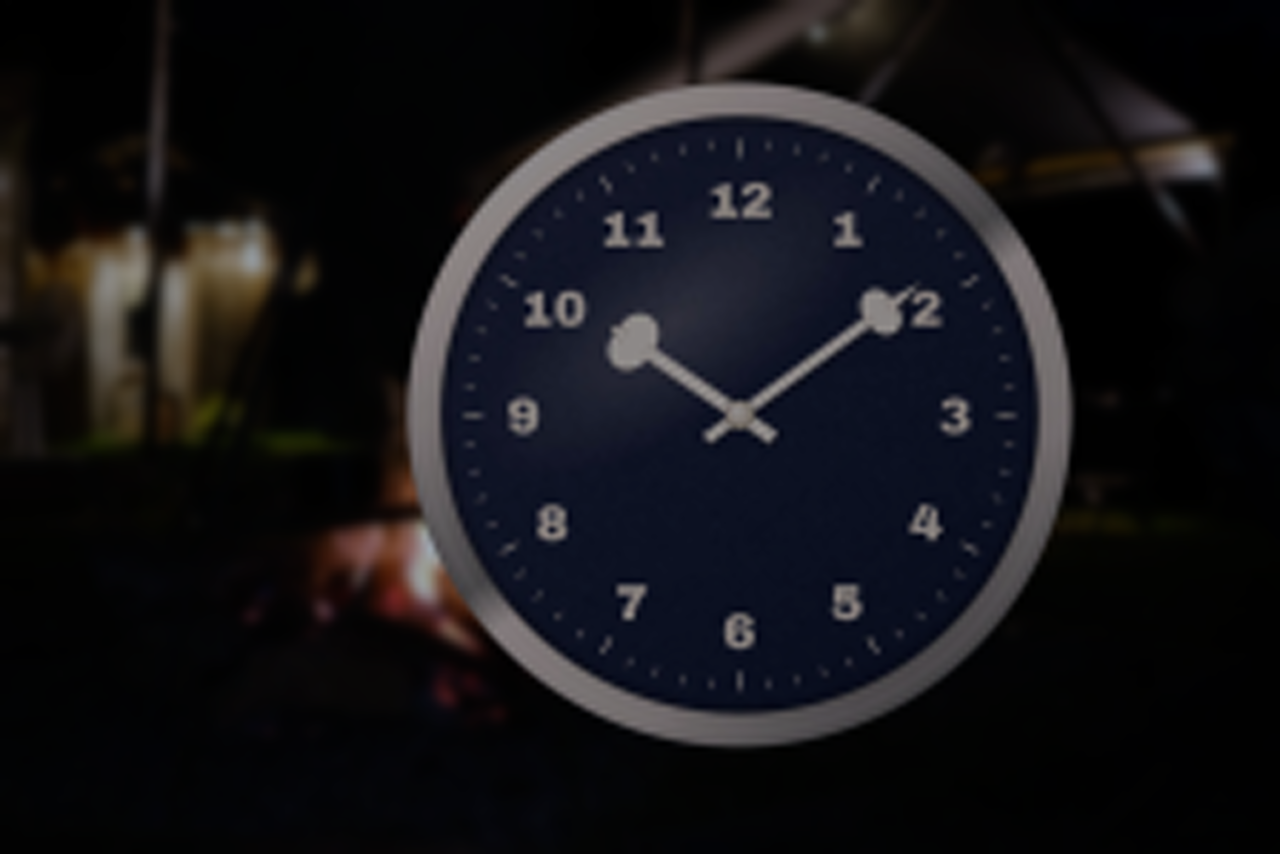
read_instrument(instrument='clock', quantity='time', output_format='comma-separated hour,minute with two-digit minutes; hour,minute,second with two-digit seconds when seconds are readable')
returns 10,09
